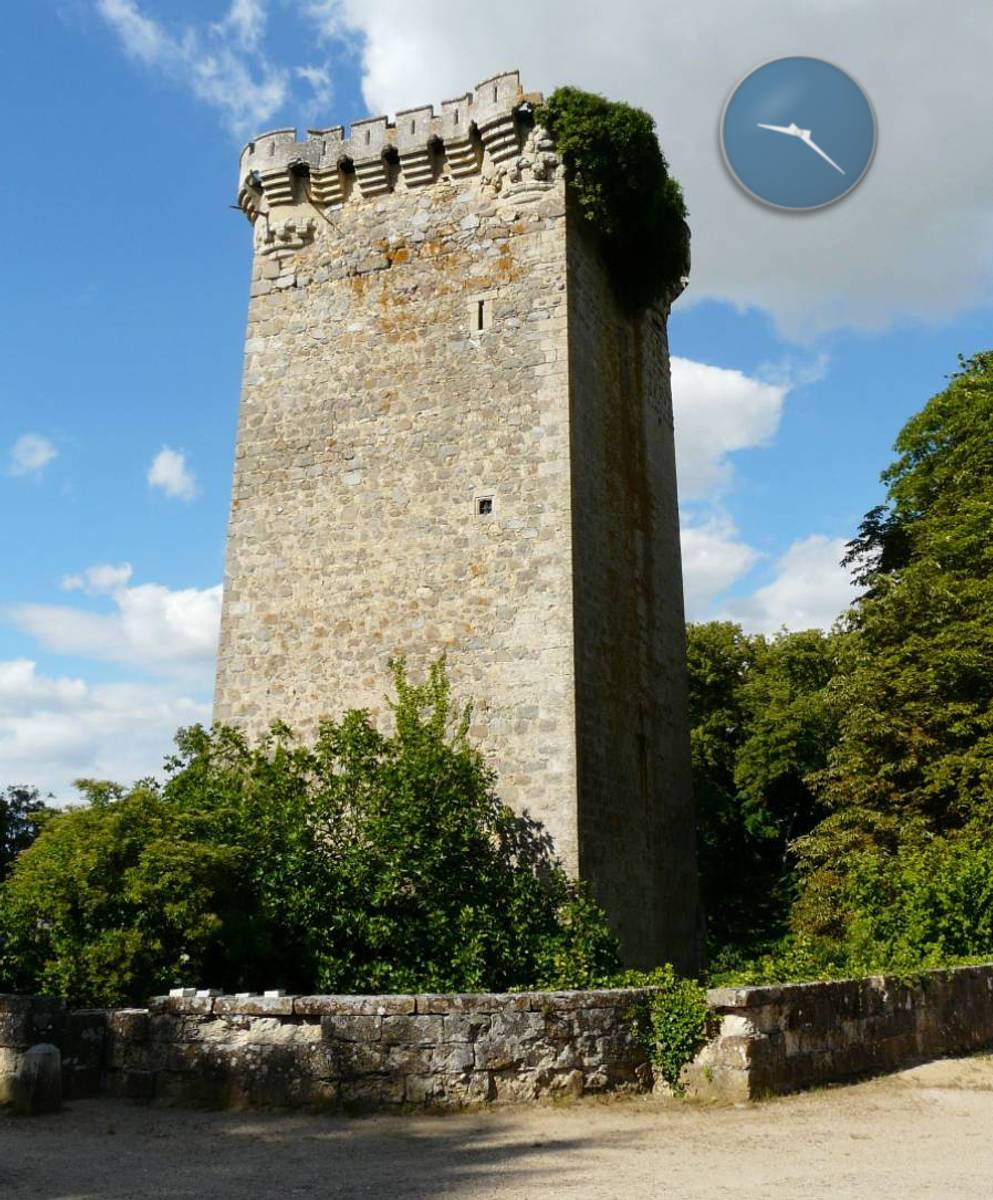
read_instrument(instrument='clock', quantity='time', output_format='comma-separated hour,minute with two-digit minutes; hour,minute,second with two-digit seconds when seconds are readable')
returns 9,22
